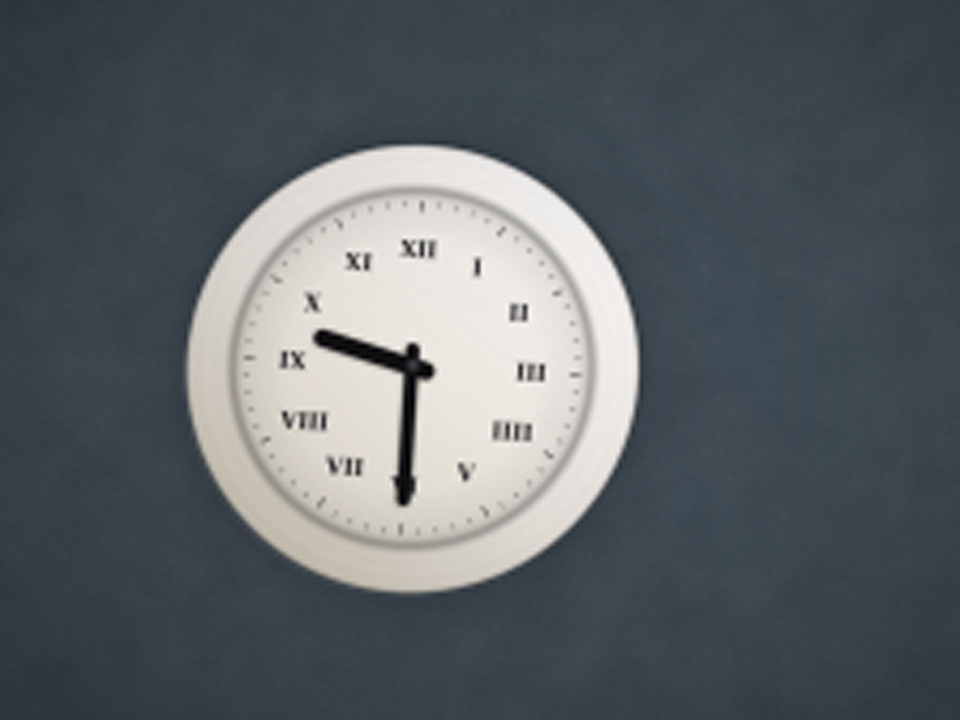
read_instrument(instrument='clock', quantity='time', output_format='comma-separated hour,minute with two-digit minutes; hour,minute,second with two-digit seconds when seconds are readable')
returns 9,30
